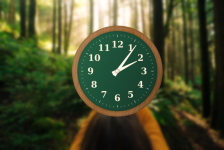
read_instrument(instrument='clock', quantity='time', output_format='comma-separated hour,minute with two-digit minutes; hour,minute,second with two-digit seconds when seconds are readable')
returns 2,06
